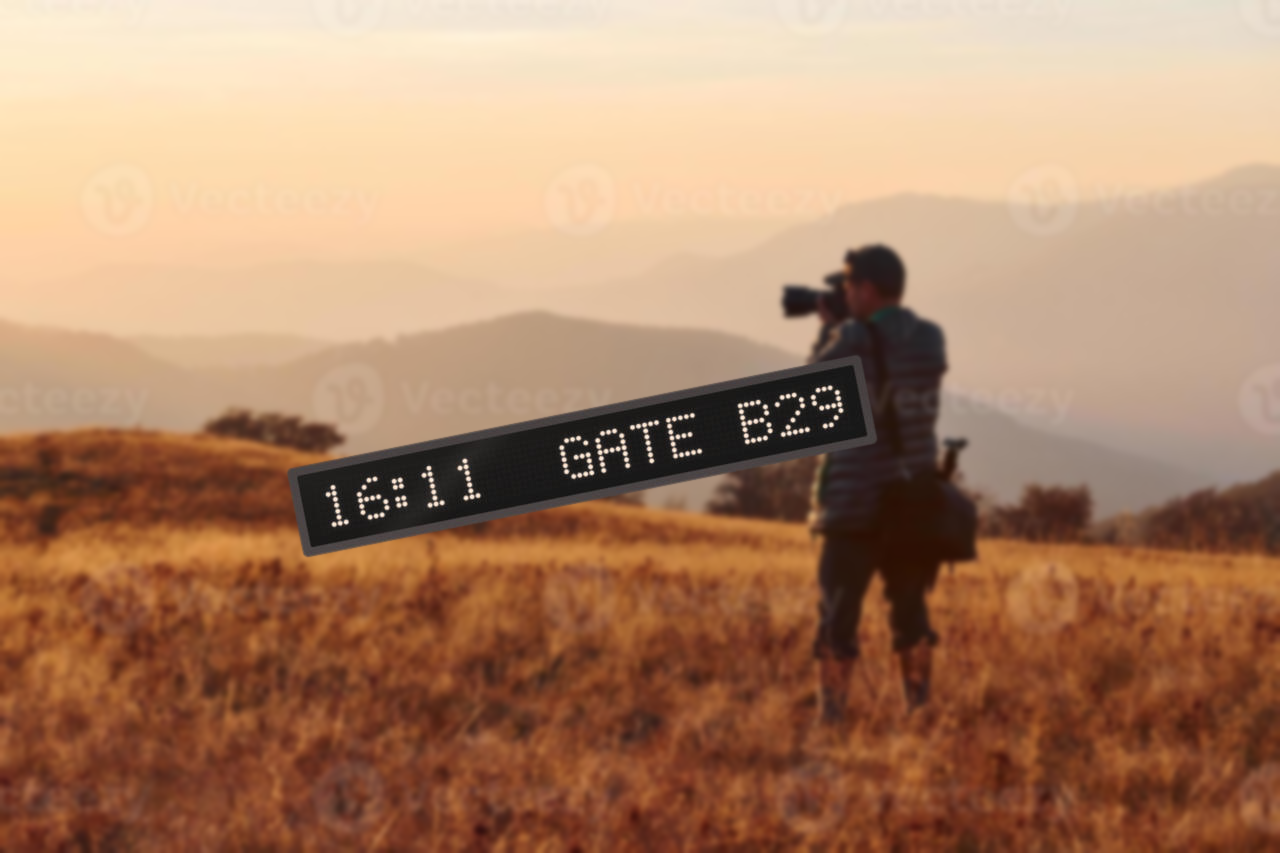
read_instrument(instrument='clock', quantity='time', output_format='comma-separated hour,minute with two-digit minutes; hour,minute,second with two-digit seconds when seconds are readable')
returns 16,11
